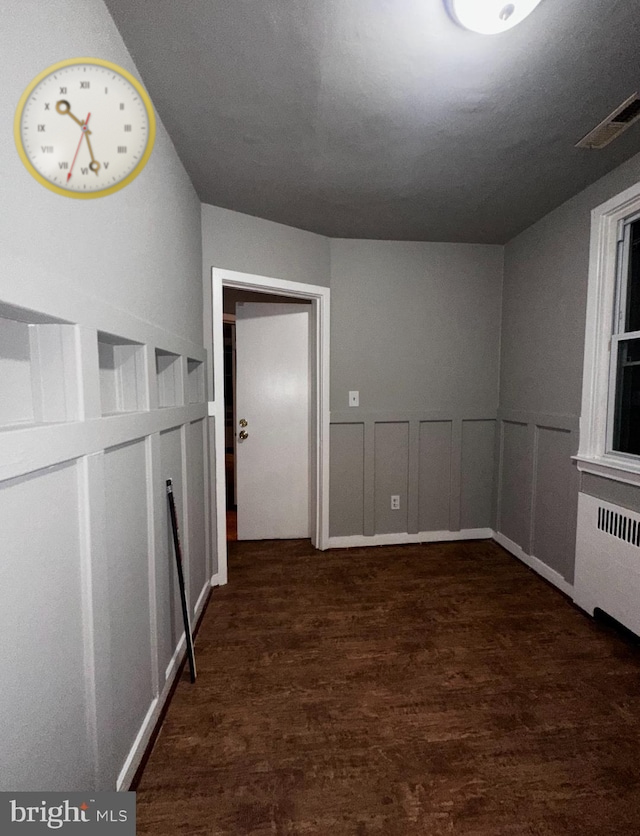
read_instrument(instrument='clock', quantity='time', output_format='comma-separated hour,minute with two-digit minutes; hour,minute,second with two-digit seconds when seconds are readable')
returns 10,27,33
